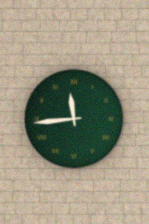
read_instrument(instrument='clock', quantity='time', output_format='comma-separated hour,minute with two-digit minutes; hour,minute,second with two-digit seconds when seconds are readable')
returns 11,44
